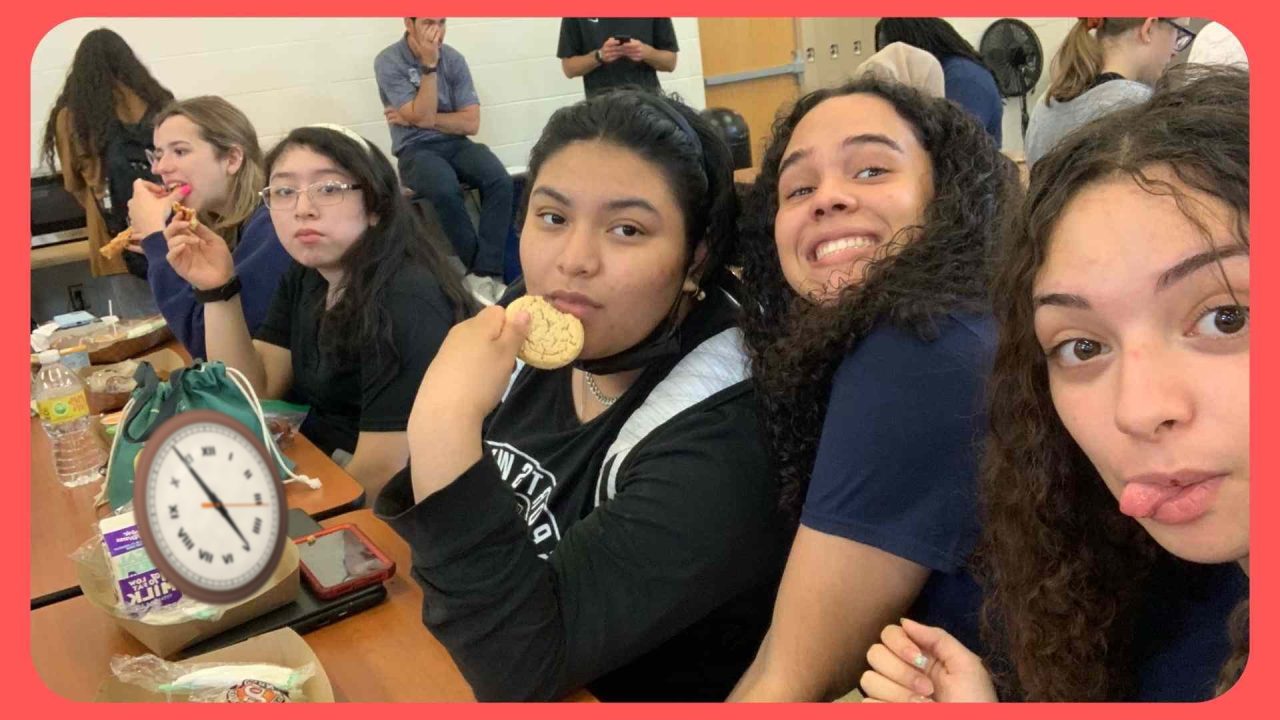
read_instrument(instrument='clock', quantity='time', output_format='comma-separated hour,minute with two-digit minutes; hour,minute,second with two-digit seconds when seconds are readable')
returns 4,54,16
